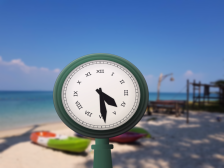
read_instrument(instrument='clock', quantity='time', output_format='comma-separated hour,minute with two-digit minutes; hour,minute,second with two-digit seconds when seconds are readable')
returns 4,29
